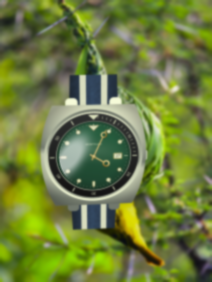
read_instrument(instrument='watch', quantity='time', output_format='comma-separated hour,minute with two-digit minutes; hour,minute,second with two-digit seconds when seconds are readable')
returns 4,04
